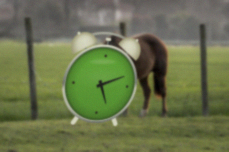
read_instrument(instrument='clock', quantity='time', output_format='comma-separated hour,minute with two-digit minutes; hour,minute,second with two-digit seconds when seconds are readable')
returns 5,11
